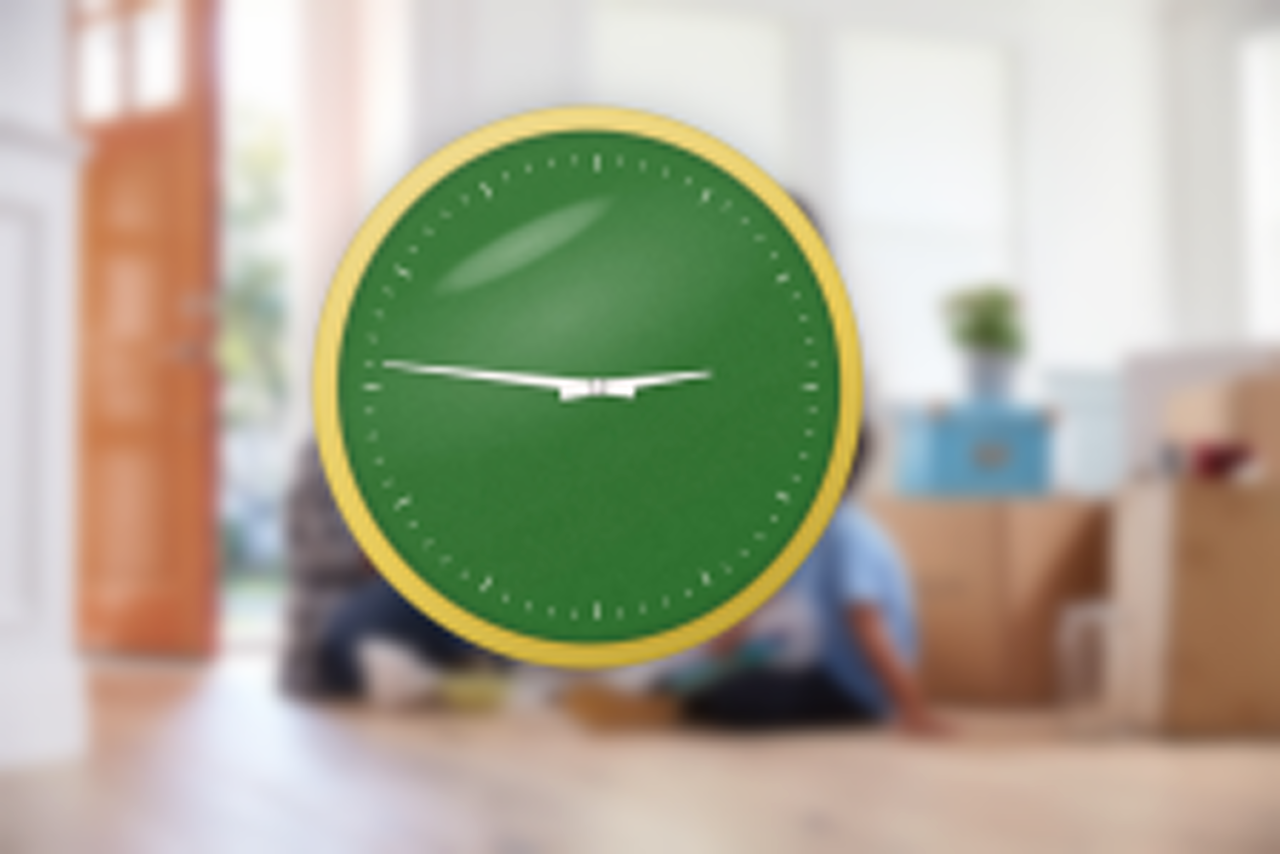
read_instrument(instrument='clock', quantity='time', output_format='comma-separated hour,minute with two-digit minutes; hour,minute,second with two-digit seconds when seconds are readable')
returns 2,46
